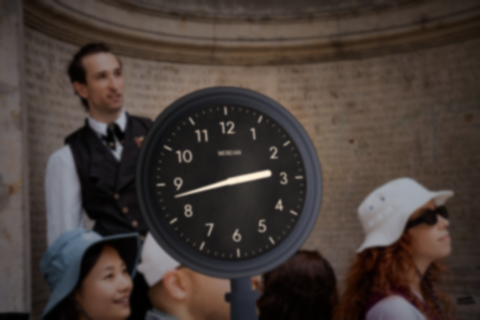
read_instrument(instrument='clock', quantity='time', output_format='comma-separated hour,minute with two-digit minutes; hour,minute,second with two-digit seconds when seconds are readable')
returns 2,43
